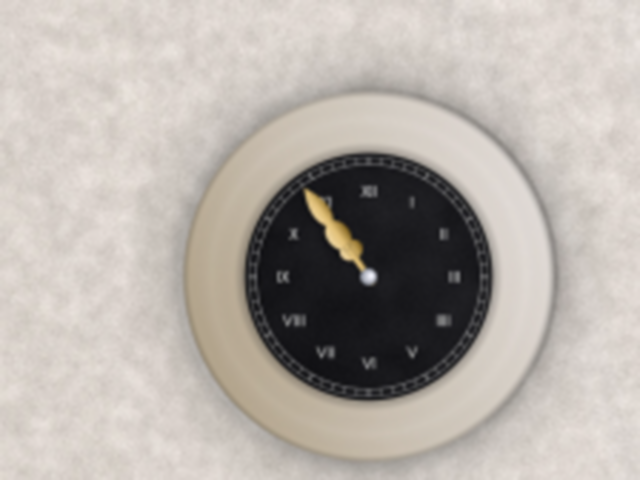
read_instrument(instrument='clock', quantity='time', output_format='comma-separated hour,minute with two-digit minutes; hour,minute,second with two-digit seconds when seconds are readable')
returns 10,54
